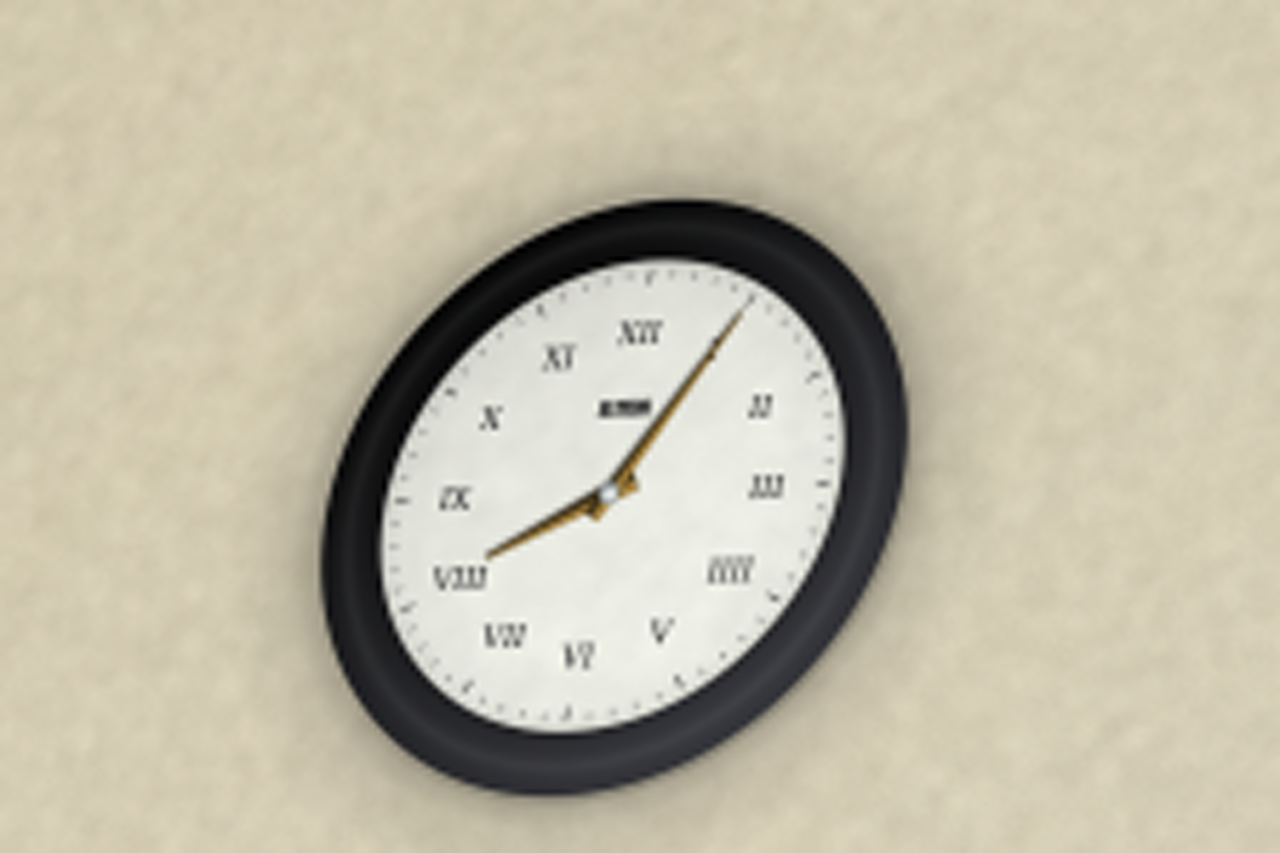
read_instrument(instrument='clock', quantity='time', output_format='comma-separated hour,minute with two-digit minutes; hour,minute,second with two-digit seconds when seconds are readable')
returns 8,05
